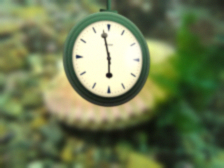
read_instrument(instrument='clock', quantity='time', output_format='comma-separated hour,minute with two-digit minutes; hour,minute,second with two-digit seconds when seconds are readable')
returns 5,58
